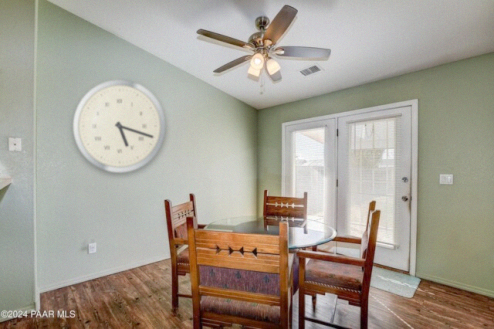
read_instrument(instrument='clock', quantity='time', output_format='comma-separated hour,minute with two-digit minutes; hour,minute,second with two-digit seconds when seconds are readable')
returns 5,18
